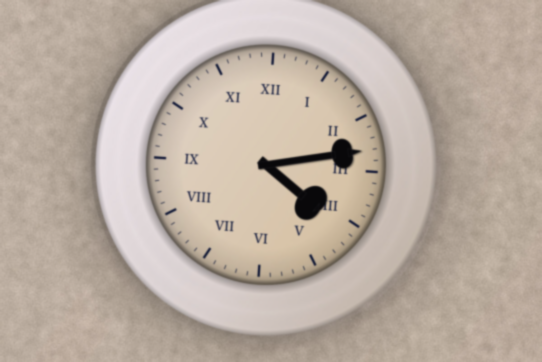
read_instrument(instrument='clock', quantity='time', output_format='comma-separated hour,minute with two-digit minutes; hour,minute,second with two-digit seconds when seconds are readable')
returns 4,13
